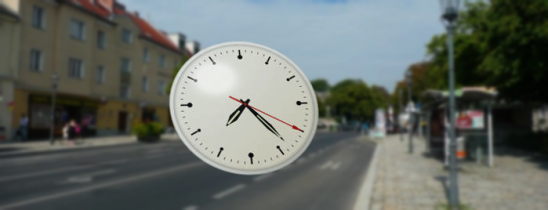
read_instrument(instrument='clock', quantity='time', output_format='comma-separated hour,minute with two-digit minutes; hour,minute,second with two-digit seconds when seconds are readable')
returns 7,23,20
